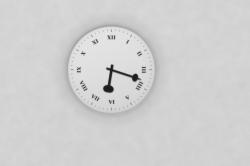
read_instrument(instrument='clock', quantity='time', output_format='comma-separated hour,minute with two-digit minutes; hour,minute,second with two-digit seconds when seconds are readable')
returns 6,18
